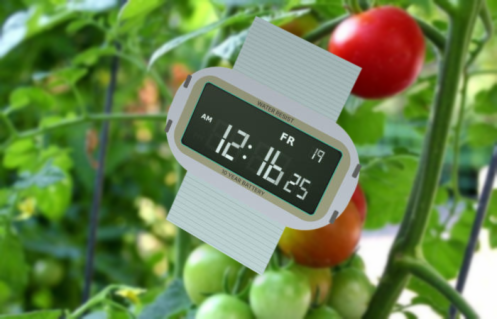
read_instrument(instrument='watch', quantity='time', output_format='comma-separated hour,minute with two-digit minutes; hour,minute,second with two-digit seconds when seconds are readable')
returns 12,16,25
